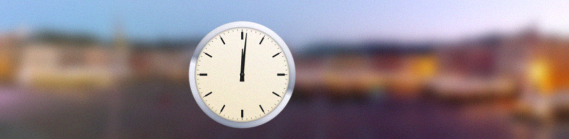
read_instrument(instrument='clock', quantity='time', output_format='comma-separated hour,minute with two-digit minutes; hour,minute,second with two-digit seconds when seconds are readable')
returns 12,01
